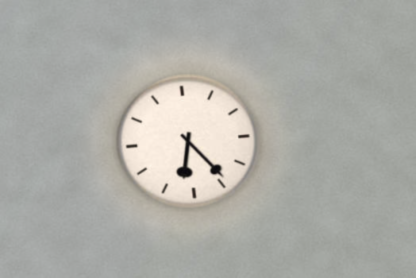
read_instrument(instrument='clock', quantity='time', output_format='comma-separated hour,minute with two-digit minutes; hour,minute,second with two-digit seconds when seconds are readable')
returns 6,24
